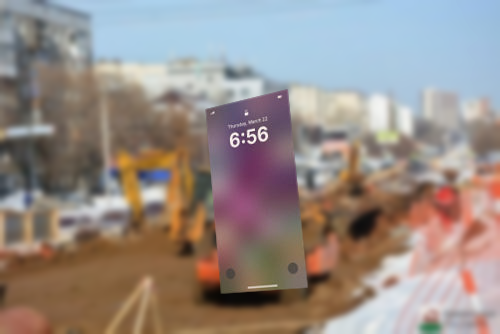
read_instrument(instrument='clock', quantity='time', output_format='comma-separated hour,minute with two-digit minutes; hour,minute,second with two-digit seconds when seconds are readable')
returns 6,56
